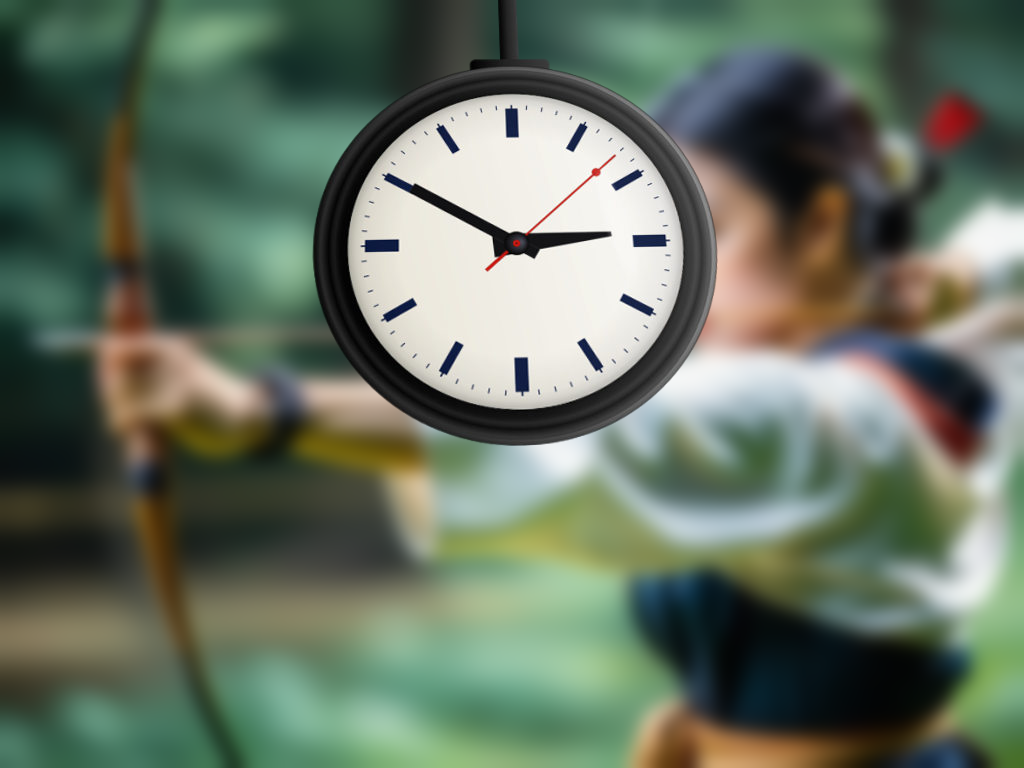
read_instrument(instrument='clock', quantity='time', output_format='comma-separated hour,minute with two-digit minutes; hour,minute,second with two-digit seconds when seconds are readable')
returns 2,50,08
